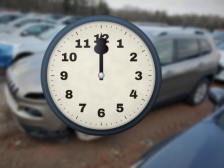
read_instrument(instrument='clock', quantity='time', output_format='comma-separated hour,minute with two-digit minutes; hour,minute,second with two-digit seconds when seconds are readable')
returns 12,00
